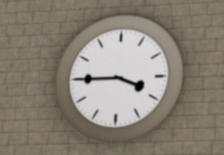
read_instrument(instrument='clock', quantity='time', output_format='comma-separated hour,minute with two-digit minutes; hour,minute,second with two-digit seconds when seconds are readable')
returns 3,45
